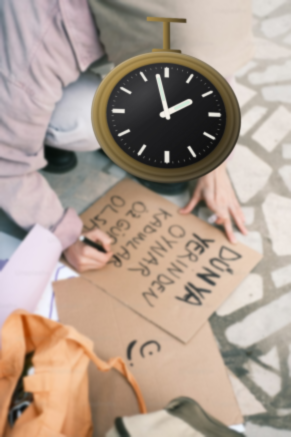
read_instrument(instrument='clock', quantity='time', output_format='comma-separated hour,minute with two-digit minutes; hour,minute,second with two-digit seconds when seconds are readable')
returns 1,58
